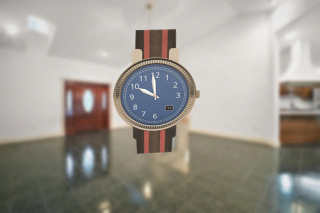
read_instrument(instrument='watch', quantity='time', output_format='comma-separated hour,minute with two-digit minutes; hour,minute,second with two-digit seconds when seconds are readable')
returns 9,59
